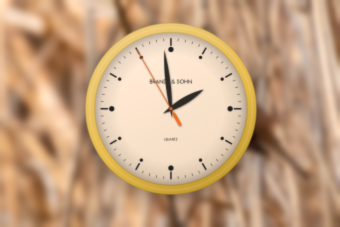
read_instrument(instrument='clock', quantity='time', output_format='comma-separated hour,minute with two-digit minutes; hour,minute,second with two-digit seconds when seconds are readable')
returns 1,58,55
